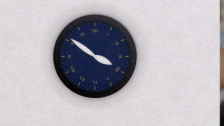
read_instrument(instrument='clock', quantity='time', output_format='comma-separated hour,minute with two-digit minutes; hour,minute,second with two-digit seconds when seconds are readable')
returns 3,51
